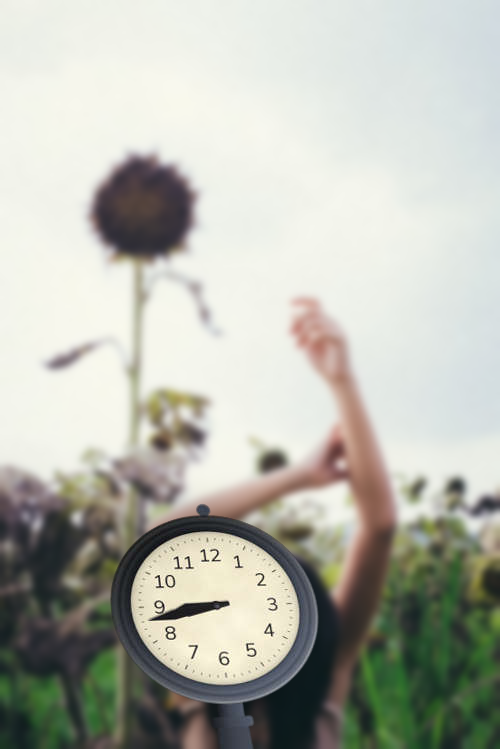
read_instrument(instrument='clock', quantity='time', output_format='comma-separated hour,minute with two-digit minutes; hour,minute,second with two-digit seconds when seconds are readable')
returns 8,43
